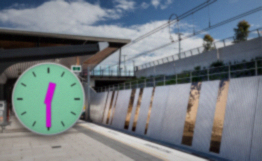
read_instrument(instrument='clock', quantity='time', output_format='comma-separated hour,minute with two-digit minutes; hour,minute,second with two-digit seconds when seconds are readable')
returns 12,30
